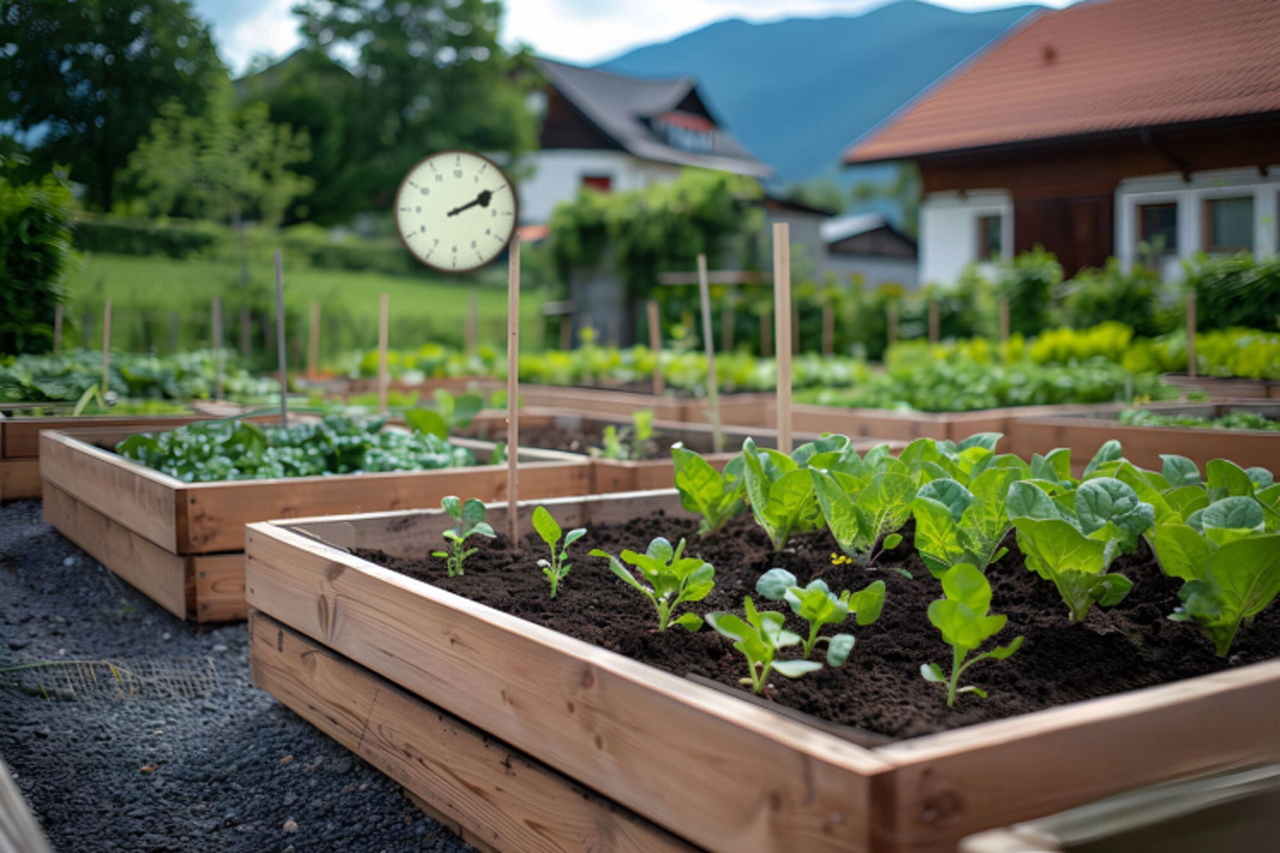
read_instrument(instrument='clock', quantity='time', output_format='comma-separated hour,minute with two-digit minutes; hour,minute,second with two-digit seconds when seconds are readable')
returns 2,10
